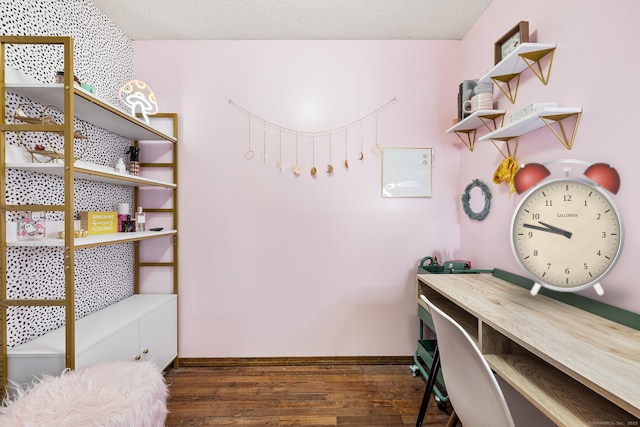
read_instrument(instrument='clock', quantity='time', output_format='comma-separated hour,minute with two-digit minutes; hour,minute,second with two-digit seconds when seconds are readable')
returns 9,47
